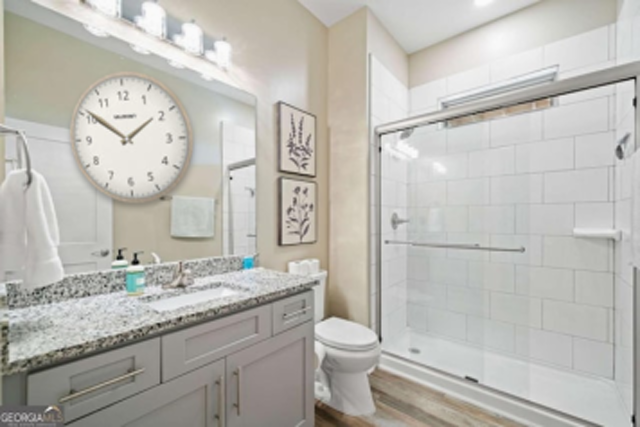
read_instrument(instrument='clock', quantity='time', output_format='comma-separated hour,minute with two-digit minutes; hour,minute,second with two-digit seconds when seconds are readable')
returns 1,51
